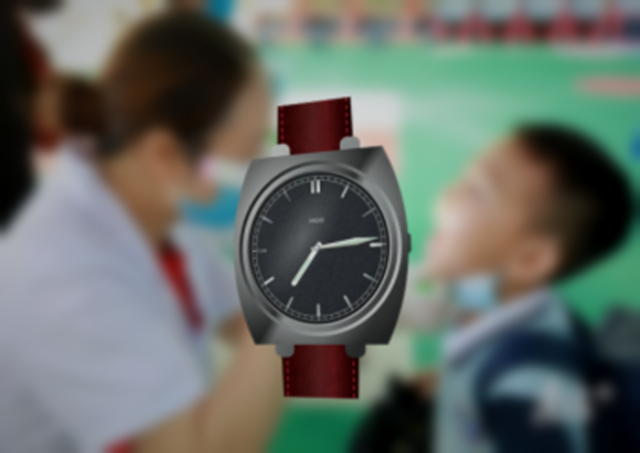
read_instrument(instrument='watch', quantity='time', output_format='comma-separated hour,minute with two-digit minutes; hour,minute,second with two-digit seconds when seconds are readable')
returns 7,14
